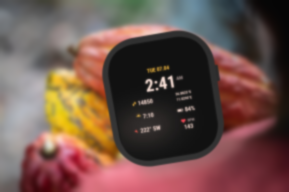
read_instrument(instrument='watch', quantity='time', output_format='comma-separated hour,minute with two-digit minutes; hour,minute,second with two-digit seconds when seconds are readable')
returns 2,41
